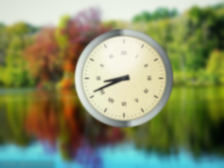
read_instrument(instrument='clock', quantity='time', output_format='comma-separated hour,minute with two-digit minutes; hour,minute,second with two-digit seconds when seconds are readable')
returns 8,41
